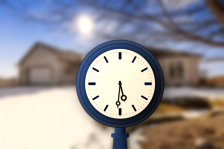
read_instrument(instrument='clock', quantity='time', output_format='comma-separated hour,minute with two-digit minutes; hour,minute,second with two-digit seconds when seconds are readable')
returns 5,31
